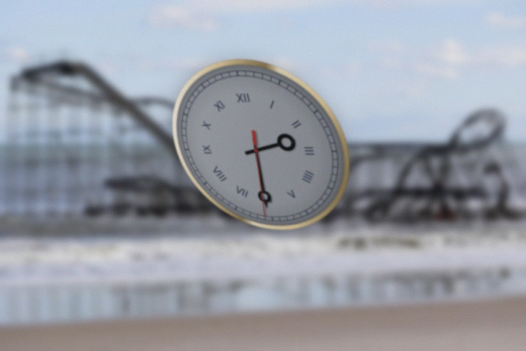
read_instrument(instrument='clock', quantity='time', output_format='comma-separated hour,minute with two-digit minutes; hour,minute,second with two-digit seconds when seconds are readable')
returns 2,30,31
